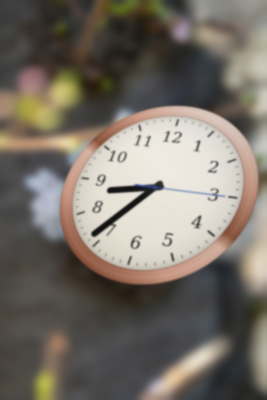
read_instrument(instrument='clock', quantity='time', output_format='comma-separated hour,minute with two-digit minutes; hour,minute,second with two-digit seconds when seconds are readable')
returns 8,36,15
